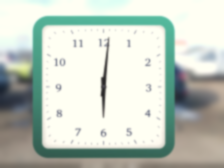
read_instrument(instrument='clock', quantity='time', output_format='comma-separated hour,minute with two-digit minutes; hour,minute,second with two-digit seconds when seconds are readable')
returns 6,01
